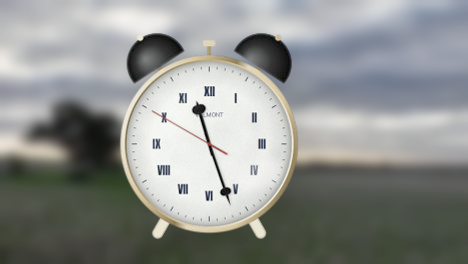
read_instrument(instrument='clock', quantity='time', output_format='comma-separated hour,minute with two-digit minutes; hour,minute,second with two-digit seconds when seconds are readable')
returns 11,26,50
